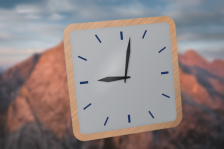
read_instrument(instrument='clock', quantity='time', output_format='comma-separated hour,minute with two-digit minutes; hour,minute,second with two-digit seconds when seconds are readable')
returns 9,02
